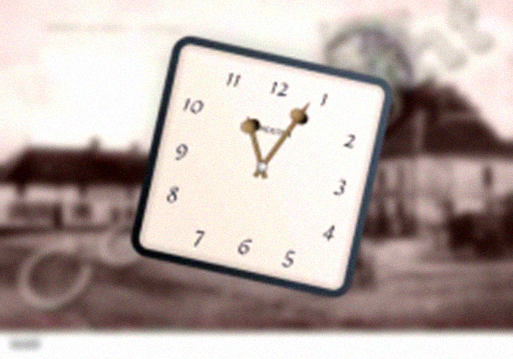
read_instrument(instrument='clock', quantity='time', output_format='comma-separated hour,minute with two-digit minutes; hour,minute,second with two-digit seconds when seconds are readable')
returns 11,04
